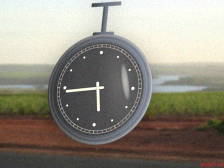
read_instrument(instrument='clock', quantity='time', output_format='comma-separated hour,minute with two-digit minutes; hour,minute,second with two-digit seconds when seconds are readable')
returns 5,44
